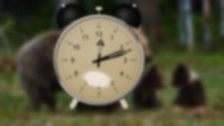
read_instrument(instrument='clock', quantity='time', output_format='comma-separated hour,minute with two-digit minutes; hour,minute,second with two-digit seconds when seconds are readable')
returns 12,12
